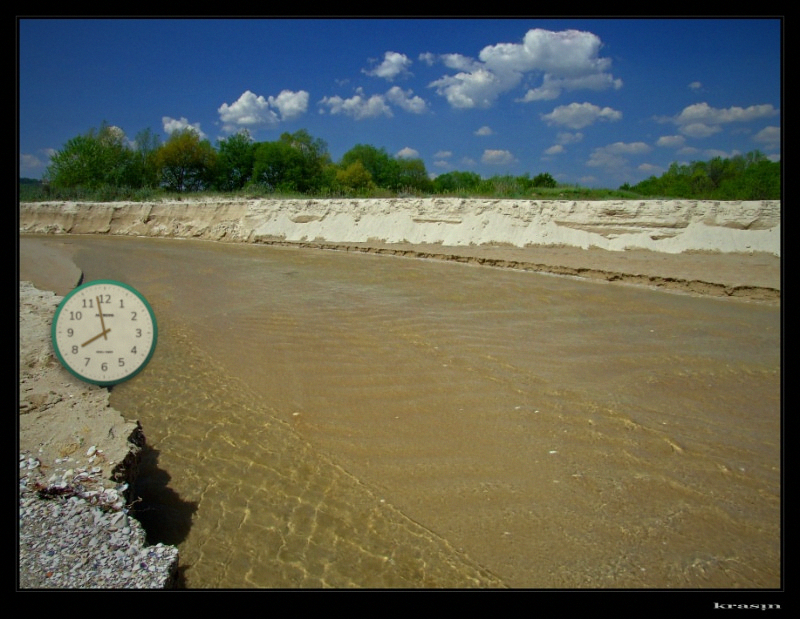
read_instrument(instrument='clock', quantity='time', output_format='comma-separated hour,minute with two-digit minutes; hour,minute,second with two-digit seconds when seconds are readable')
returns 7,58
